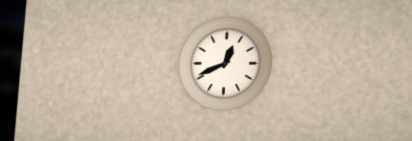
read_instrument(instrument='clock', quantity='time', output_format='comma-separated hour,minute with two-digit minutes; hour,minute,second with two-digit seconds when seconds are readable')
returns 12,41
